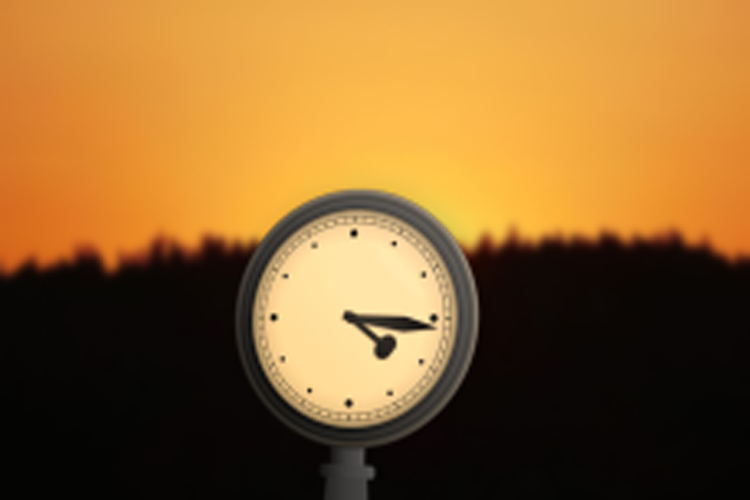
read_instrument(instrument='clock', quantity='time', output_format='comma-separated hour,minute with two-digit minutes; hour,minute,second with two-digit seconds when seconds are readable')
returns 4,16
